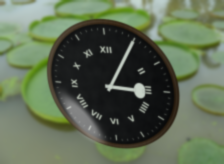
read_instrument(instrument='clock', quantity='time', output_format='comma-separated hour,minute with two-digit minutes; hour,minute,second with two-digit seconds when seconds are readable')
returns 3,05
